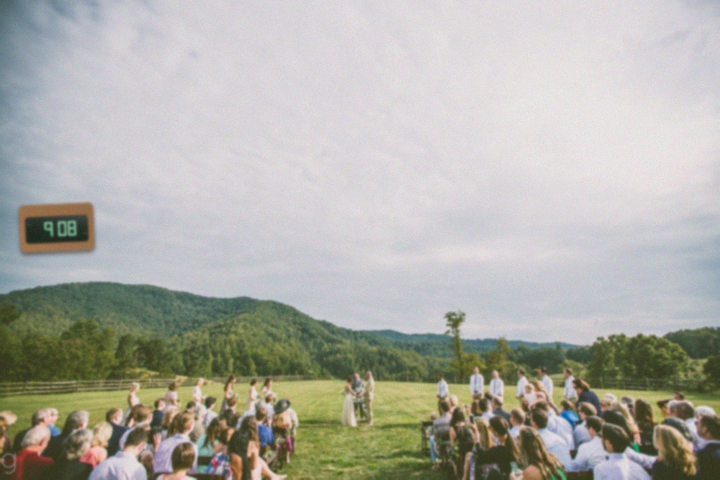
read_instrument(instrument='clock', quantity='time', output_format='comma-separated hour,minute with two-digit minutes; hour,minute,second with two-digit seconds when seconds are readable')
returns 9,08
